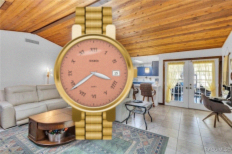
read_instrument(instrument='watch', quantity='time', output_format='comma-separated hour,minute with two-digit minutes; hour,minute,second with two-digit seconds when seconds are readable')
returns 3,39
